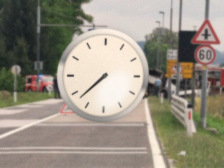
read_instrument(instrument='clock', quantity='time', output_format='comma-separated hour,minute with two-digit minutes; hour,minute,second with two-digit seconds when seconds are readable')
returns 7,38
